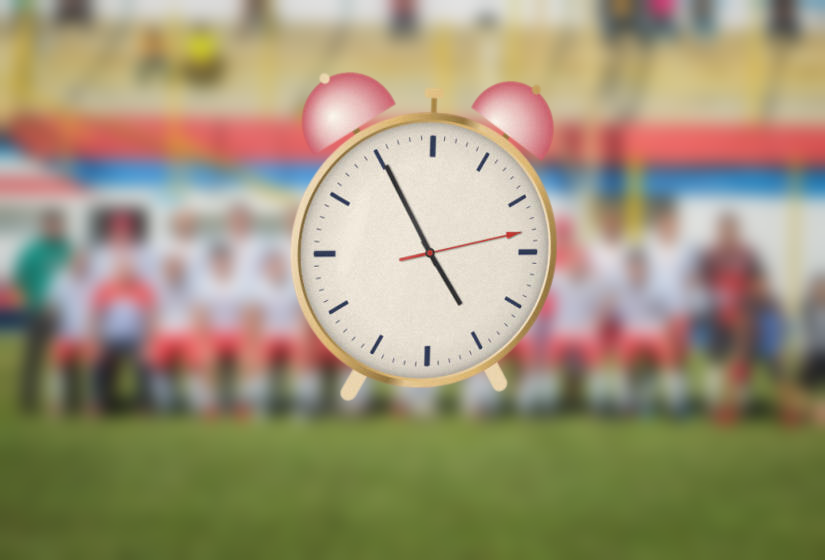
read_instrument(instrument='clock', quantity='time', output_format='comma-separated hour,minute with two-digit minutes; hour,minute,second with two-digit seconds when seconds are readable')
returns 4,55,13
